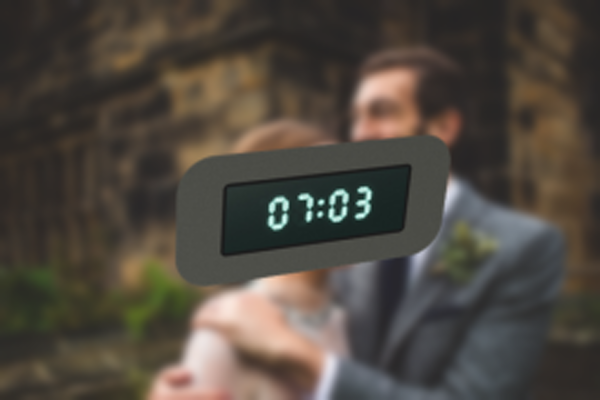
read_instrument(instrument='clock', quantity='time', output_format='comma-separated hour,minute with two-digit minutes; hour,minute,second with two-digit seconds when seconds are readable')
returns 7,03
